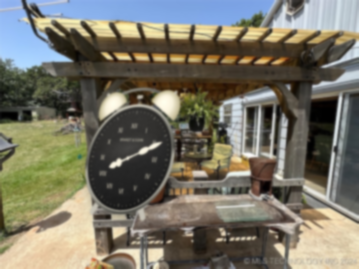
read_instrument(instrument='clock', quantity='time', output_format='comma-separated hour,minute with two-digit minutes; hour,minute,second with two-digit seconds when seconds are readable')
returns 8,11
